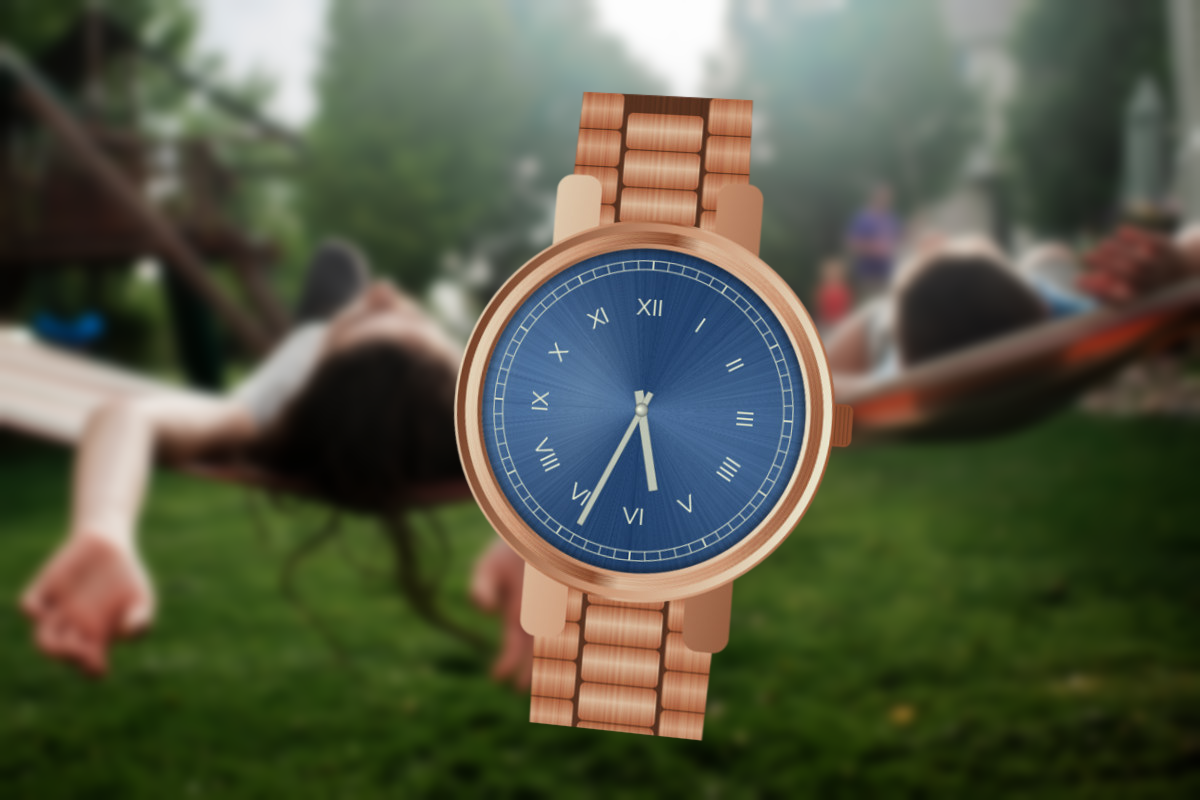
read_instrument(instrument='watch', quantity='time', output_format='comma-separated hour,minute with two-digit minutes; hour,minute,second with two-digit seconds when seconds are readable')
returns 5,34
